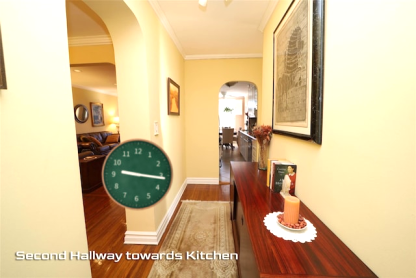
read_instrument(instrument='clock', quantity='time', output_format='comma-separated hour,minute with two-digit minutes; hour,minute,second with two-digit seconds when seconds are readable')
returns 9,16
